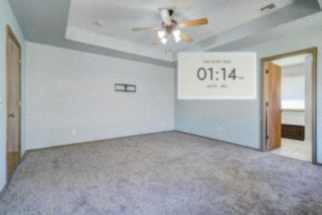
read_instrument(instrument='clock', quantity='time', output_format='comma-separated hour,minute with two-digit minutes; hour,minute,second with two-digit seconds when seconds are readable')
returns 1,14
